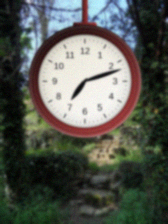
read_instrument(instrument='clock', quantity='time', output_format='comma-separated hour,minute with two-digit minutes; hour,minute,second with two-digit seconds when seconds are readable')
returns 7,12
